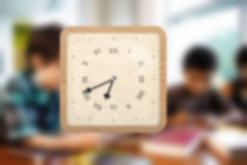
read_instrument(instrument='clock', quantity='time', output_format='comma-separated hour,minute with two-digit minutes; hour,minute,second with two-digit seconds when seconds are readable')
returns 6,41
